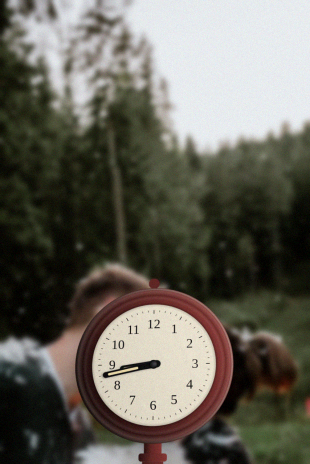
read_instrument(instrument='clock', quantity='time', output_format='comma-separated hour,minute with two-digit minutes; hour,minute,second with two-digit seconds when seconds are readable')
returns 8,43
